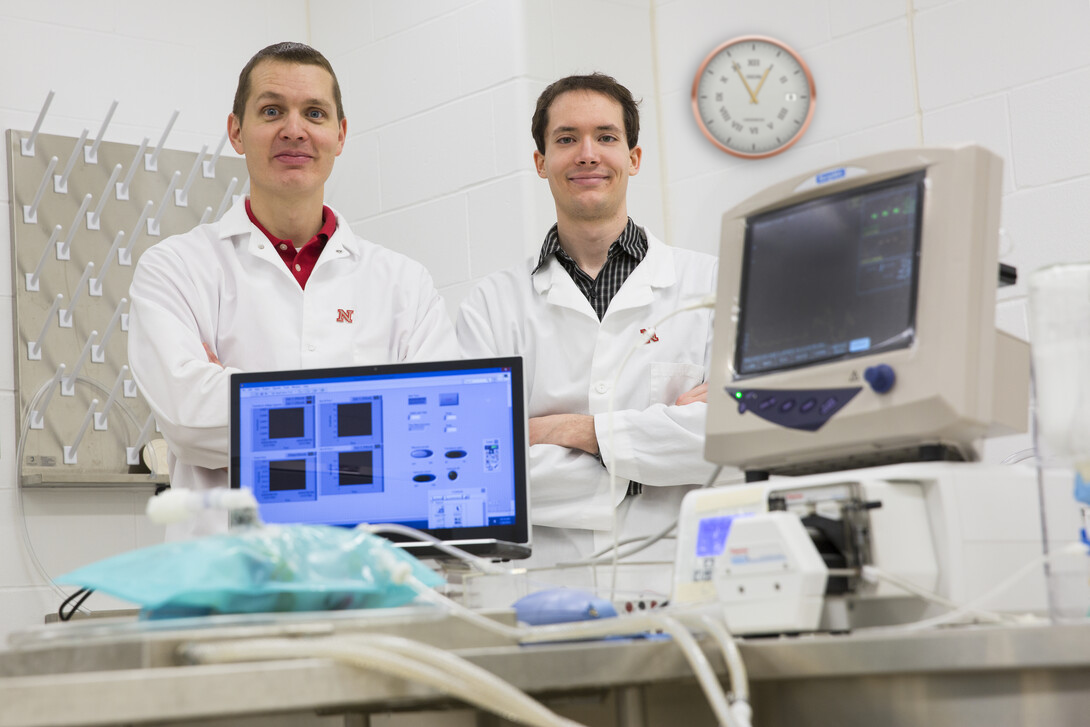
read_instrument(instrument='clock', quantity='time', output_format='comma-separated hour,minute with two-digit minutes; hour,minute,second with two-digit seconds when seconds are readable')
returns 12,55
